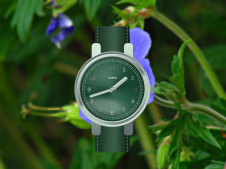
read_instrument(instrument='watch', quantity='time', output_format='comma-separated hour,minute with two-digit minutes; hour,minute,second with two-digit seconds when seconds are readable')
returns 1,42
